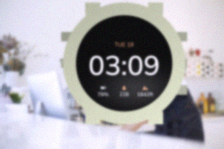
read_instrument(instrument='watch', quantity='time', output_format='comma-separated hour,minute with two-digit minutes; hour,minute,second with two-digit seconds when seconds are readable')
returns 3,09
